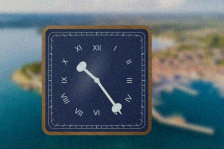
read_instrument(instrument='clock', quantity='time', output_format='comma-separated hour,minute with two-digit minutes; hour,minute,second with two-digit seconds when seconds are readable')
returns 10,24
